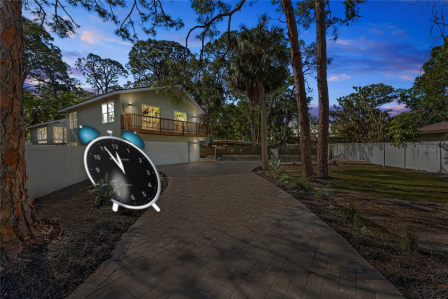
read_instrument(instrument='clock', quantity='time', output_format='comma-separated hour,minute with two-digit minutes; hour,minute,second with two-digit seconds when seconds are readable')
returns 11,56
